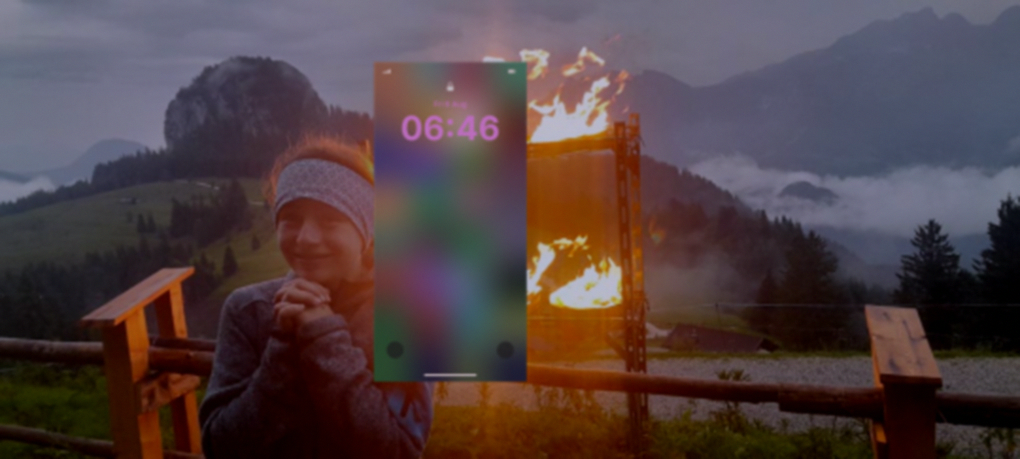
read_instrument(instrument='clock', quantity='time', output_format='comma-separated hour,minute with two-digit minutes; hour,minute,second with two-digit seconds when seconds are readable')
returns 6,46
